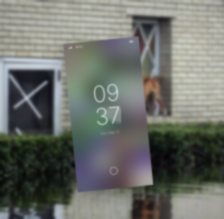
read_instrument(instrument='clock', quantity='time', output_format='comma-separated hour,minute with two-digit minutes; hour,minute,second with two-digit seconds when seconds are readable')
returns 9,37
